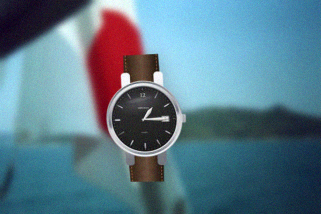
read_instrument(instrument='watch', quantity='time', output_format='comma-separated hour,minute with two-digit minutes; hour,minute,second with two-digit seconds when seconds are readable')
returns 1,15
